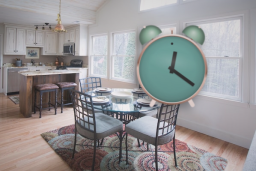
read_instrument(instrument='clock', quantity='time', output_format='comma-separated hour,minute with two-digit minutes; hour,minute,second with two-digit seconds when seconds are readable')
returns 12,21
